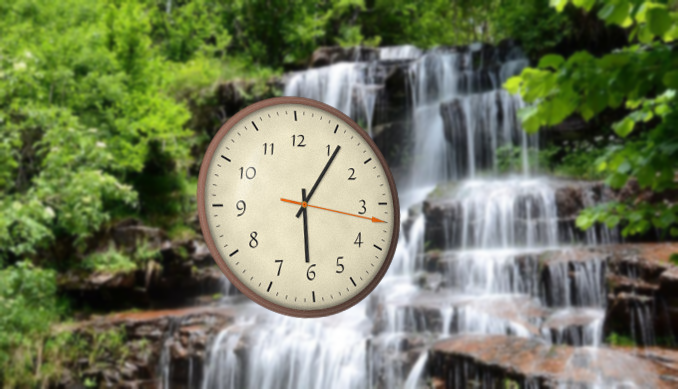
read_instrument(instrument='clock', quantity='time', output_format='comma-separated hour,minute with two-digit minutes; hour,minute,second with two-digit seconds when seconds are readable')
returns 6,06,17
